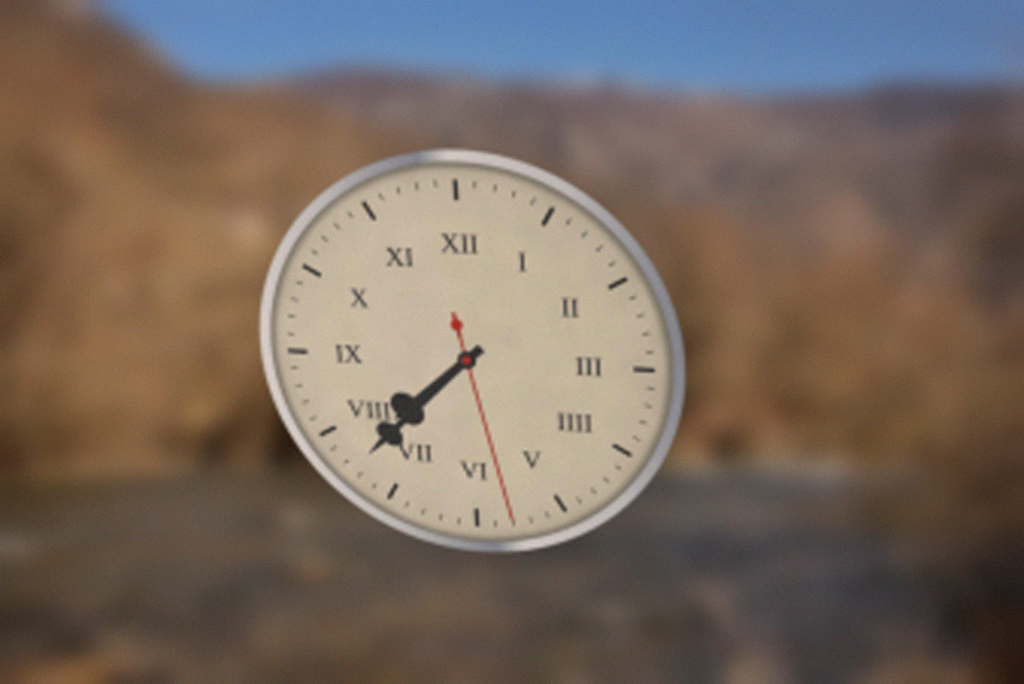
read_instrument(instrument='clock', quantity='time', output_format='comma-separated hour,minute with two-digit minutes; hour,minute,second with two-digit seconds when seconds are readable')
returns 7,37,28
